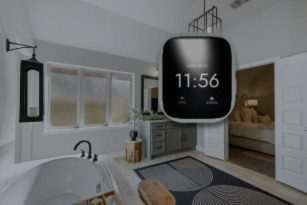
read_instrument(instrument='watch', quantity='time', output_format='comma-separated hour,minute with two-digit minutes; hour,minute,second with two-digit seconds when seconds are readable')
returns 11,56
